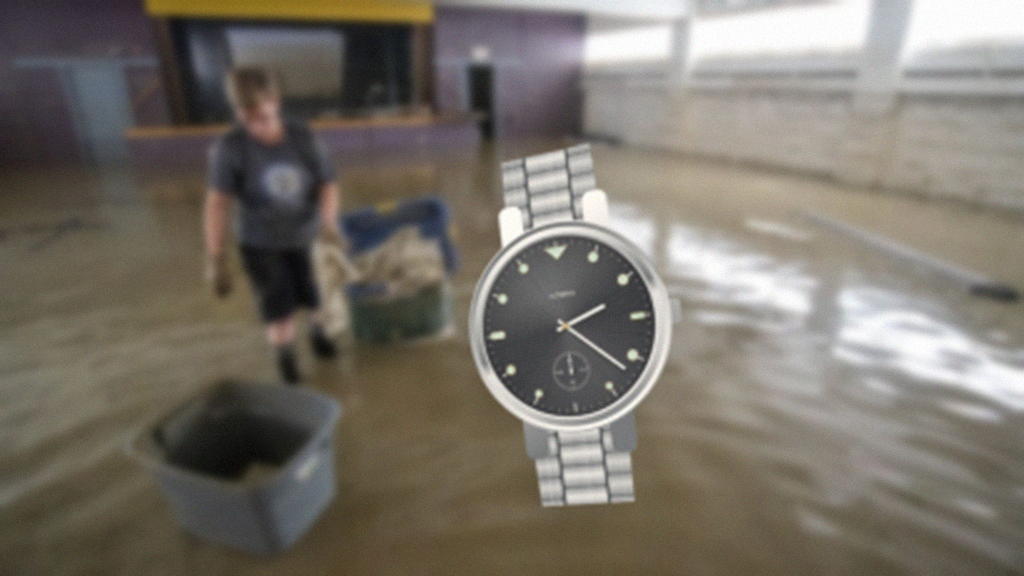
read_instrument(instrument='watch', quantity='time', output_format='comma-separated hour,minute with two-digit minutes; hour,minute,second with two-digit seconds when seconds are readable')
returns 2,22
